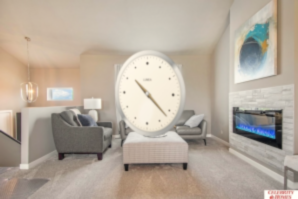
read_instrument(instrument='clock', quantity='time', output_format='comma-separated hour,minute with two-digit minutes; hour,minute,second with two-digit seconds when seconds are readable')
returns 10,22
